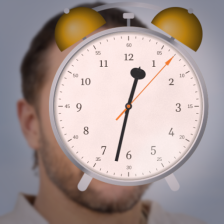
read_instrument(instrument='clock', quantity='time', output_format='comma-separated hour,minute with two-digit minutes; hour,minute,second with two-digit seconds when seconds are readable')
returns 12,32,07
